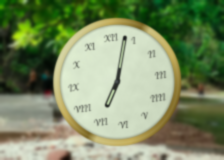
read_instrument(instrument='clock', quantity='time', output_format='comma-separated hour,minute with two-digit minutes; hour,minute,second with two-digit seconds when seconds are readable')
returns 7,03
